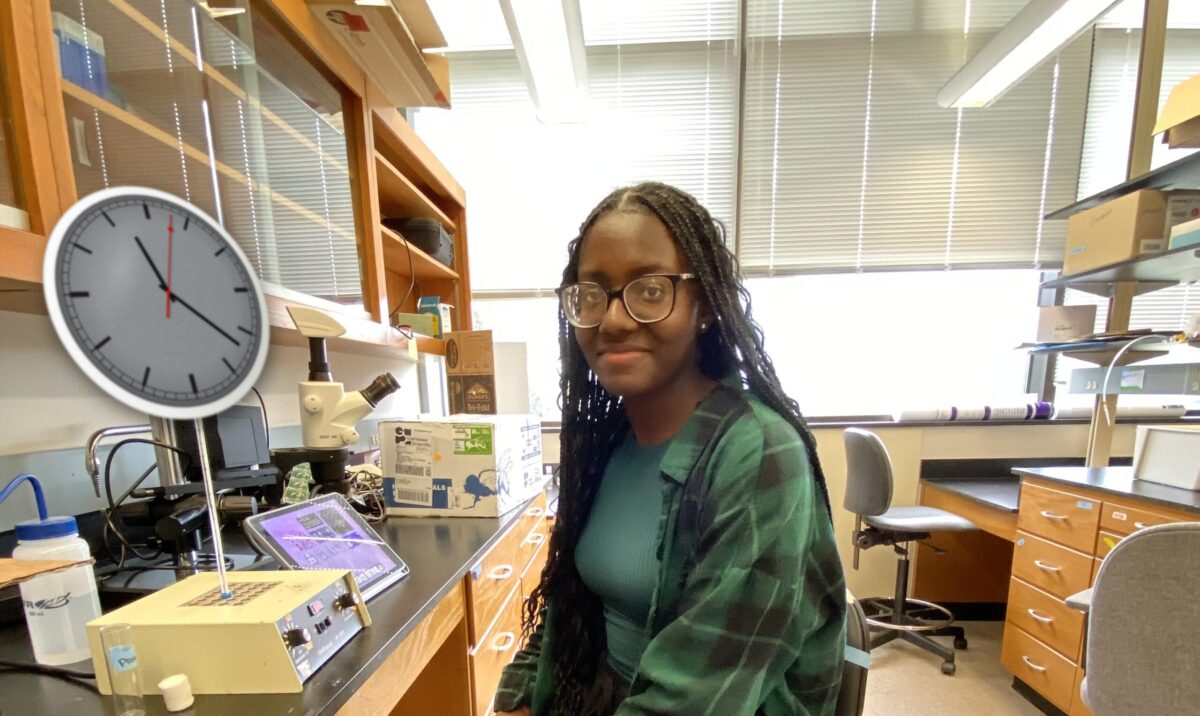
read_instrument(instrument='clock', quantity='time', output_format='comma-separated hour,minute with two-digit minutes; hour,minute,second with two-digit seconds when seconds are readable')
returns 11,22,03
